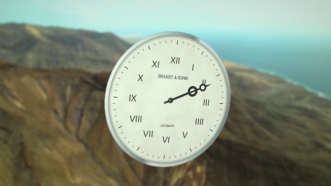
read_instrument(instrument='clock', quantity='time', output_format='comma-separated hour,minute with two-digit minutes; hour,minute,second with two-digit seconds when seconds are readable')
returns 2,11
